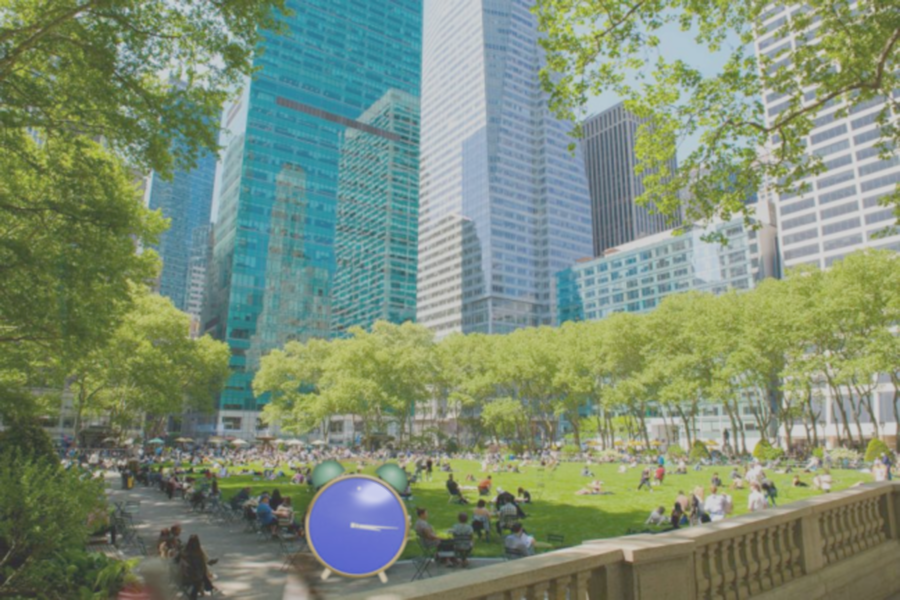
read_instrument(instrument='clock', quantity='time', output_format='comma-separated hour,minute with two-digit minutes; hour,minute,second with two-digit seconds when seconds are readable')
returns 3,15
